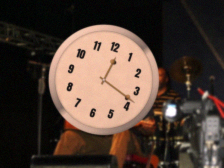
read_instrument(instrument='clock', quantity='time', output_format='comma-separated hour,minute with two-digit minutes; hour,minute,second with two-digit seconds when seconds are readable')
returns 12,18
